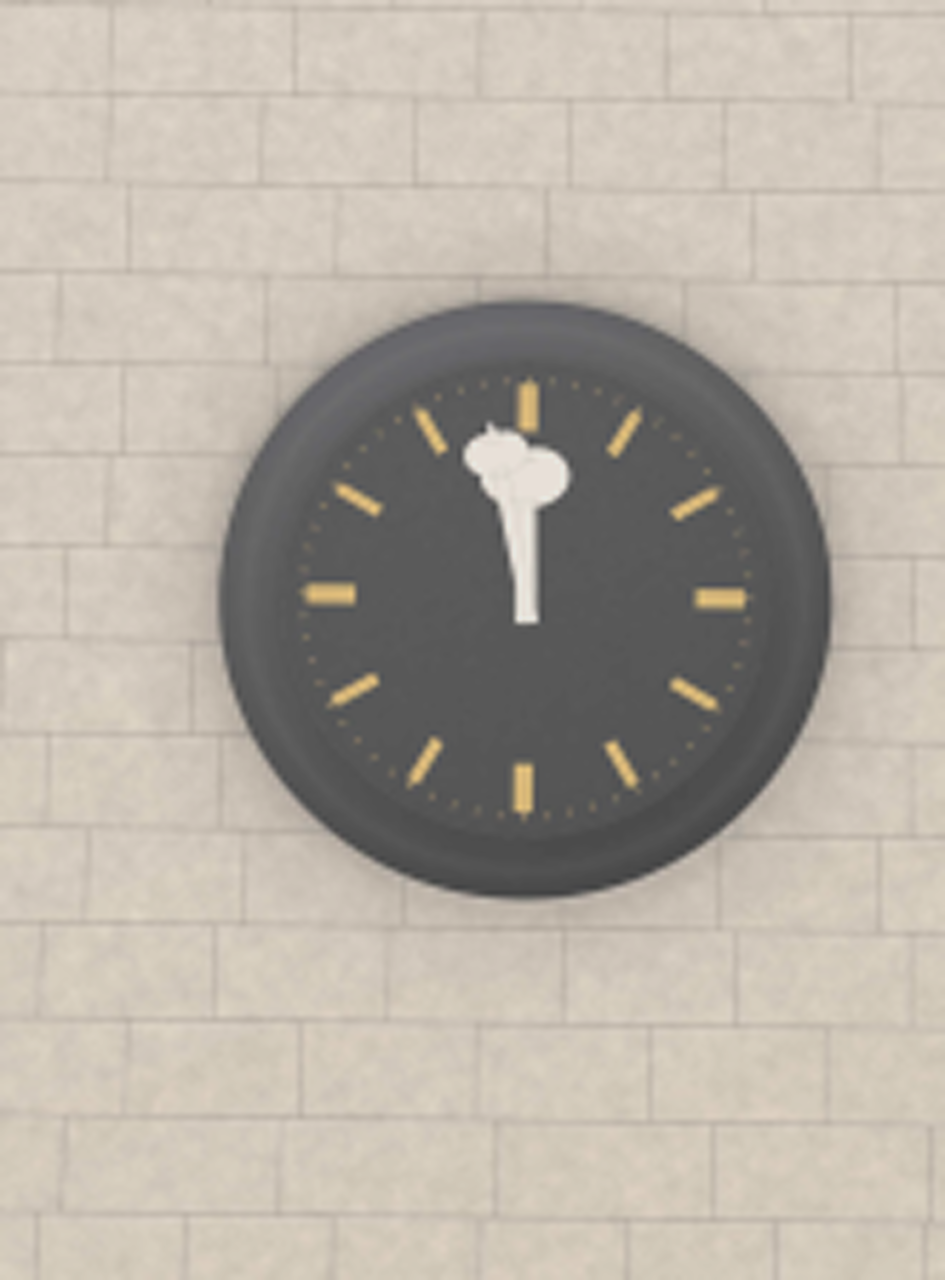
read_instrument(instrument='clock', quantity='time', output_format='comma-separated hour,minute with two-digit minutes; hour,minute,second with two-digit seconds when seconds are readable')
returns 11,58
